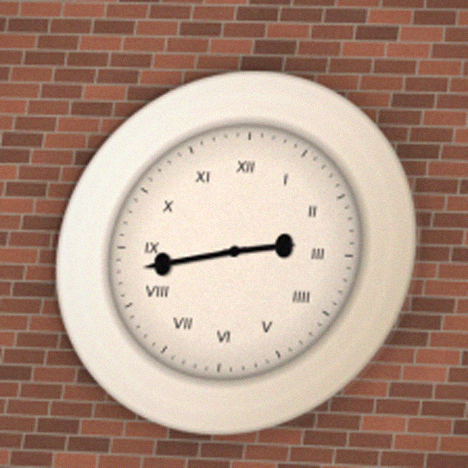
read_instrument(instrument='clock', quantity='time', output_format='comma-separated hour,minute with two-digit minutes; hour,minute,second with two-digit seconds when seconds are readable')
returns 2,43
